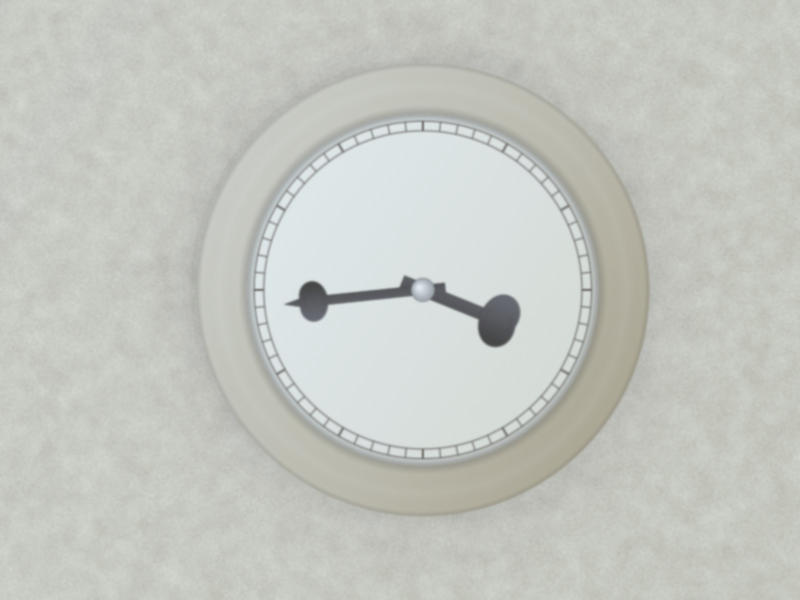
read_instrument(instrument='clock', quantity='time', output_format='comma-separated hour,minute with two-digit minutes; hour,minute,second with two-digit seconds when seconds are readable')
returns 3,44
